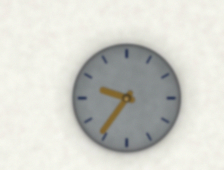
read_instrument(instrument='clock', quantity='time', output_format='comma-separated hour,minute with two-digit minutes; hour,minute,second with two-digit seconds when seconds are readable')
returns 9,36
